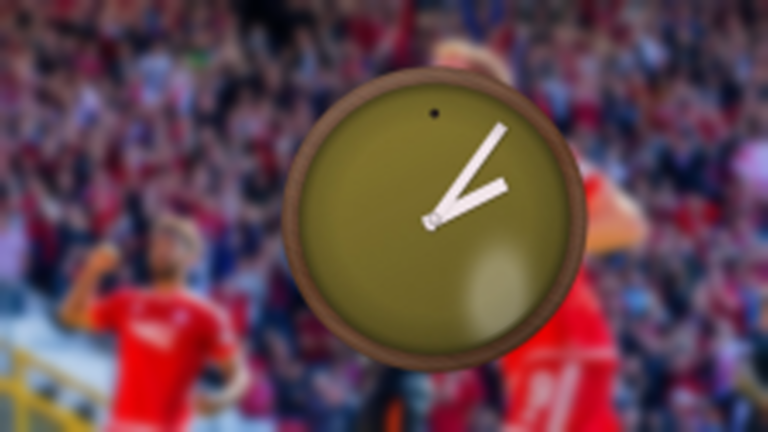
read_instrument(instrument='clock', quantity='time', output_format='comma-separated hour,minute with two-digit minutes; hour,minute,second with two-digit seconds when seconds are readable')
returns 2,06
